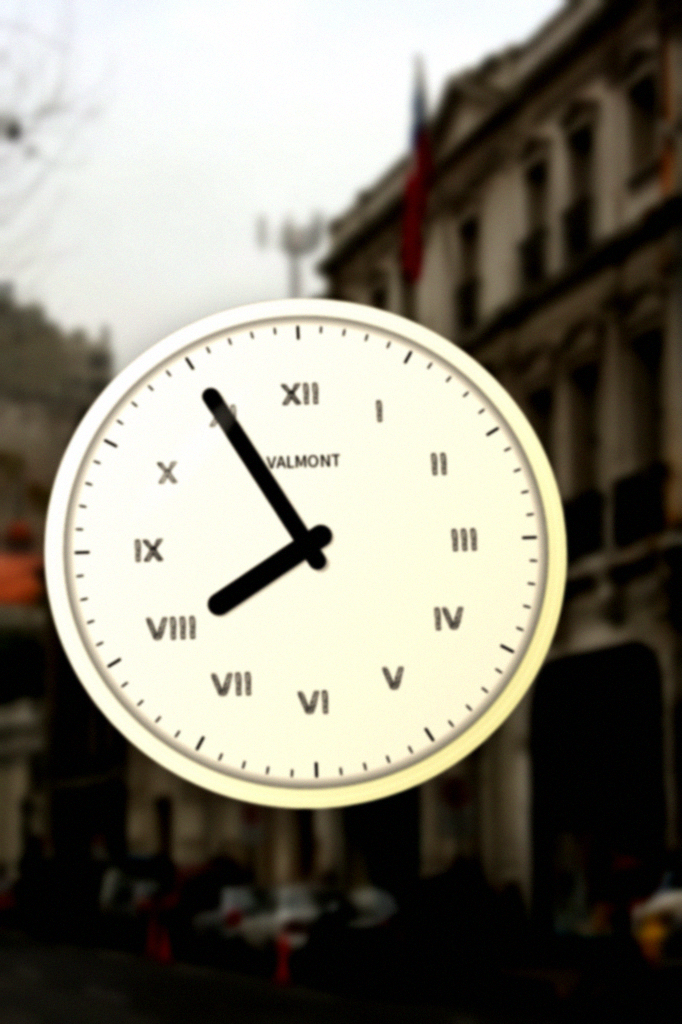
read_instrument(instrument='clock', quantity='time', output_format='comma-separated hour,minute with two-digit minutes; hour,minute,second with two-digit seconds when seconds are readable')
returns 7,55
